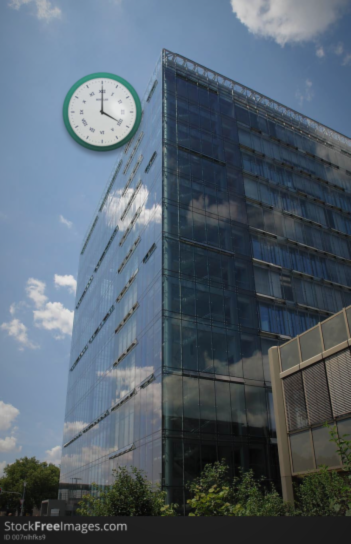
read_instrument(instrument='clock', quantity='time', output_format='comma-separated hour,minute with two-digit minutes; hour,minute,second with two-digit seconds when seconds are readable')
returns 4,00
